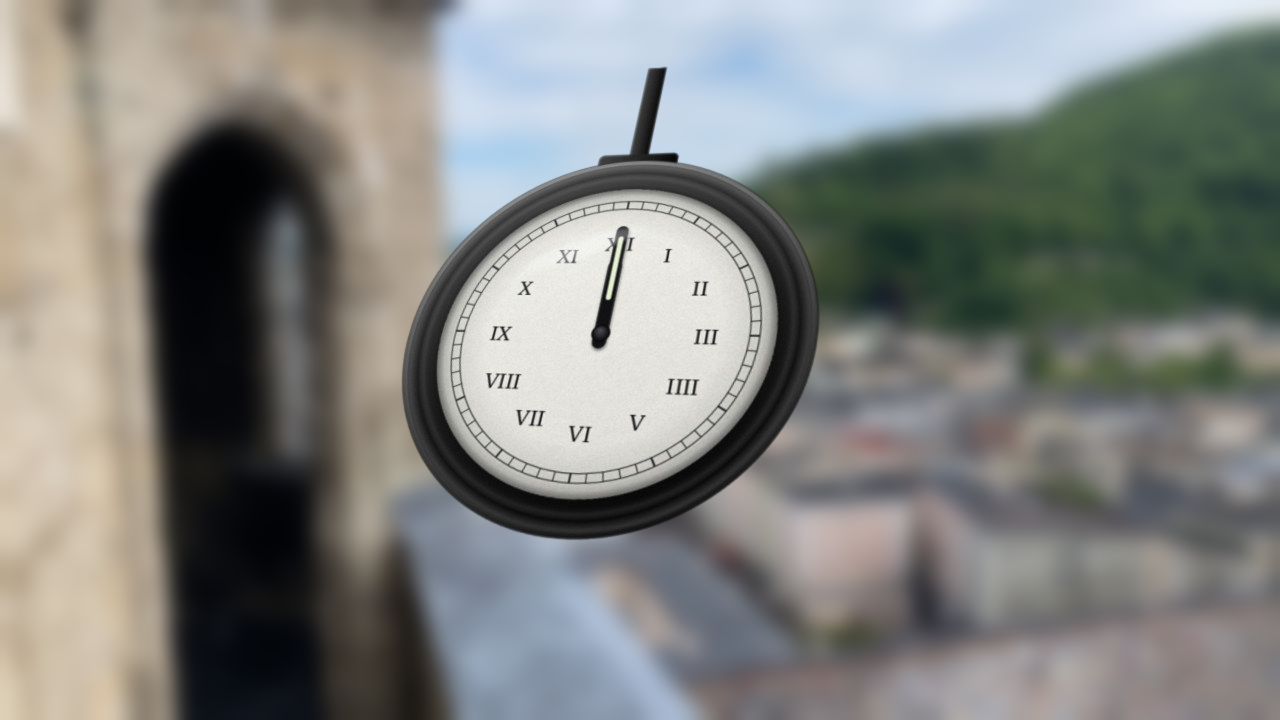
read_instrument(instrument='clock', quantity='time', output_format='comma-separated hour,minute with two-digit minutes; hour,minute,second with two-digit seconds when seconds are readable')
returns 12,00
